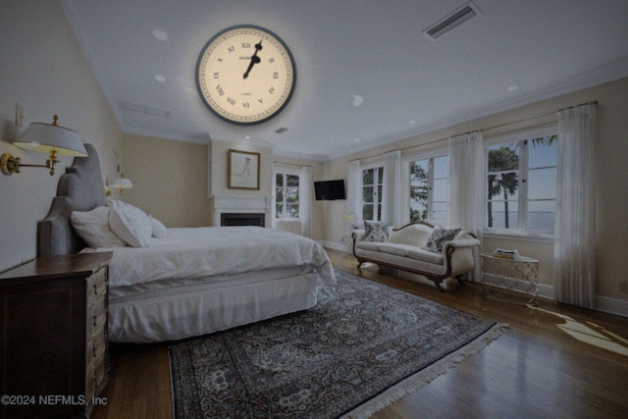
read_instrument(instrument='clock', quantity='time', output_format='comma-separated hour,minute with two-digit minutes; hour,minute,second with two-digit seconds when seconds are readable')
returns 1,04
